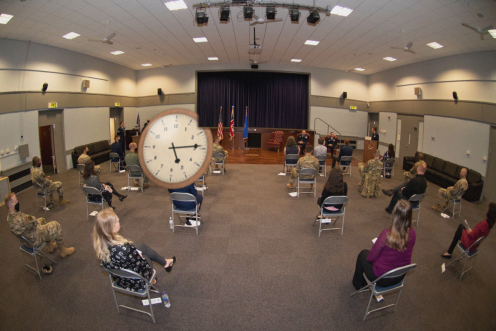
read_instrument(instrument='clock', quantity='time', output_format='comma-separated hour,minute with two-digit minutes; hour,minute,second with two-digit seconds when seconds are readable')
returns 5,14
